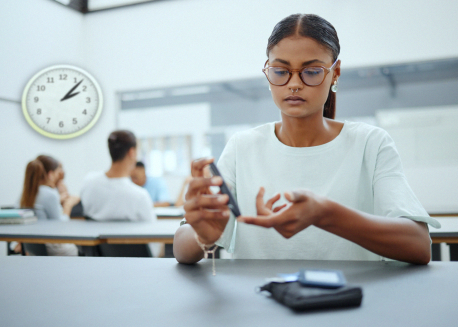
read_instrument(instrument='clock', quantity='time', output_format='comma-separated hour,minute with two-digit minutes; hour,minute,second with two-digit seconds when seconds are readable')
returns 2,07
